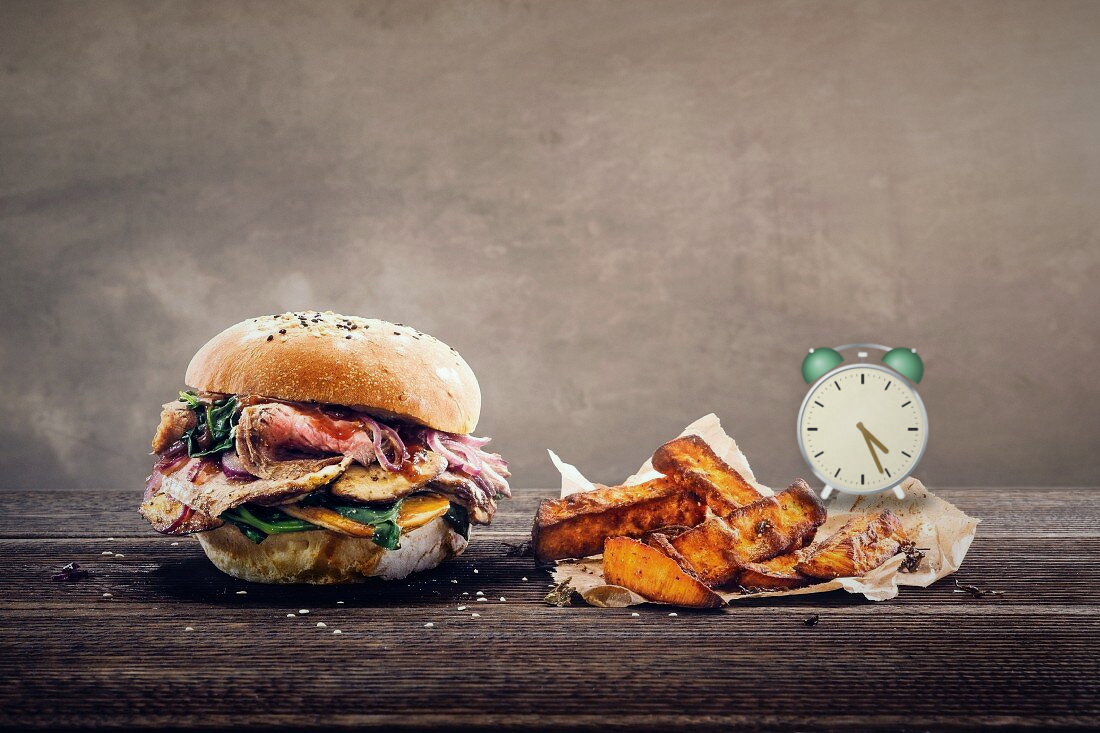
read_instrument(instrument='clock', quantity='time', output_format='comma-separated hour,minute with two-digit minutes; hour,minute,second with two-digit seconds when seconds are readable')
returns 4,26
